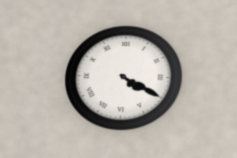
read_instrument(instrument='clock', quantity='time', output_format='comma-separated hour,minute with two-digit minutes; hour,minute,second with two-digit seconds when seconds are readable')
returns 4,20
